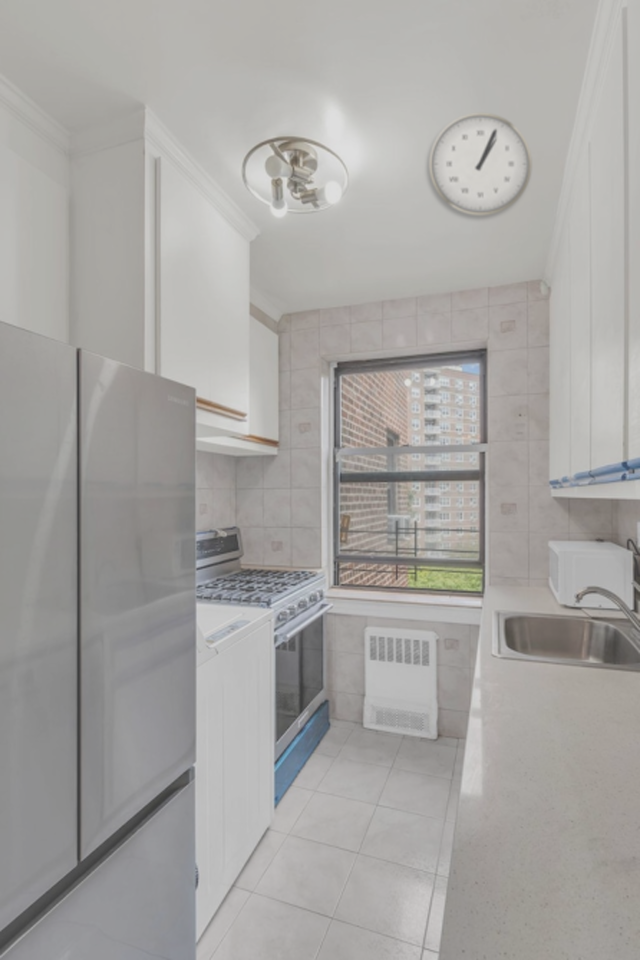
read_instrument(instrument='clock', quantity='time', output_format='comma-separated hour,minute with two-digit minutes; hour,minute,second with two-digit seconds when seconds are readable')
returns 1,04
